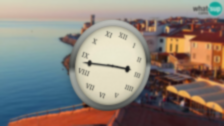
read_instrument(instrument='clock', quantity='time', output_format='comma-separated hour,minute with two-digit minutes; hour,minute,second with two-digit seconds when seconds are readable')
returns 2,43
